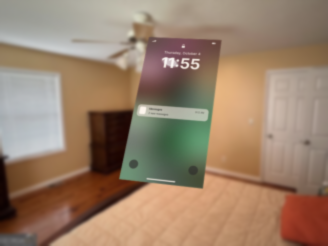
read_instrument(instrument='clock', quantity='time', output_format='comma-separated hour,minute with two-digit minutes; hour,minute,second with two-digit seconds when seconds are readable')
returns 11,55
